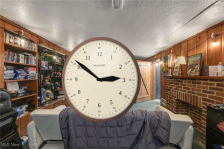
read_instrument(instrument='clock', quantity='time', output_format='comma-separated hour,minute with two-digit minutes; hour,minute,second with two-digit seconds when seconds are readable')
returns 2,51
